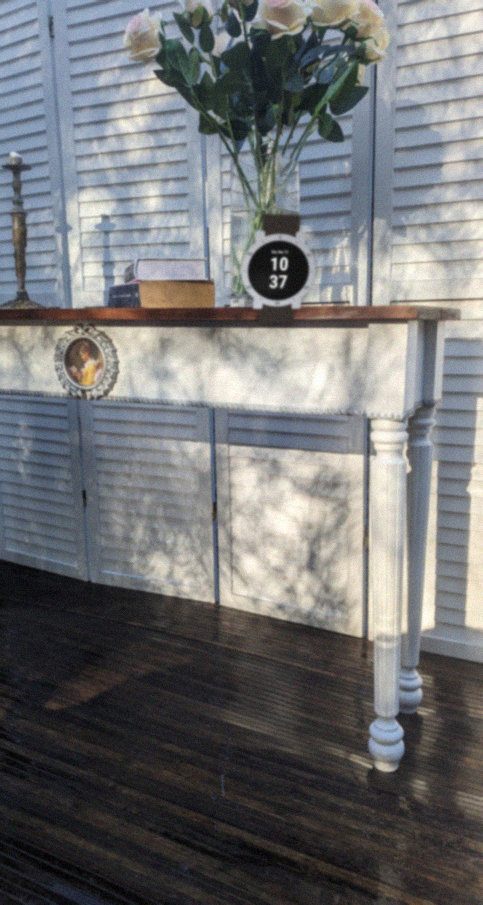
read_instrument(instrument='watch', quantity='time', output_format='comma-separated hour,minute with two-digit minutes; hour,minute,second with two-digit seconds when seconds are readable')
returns 10,37
